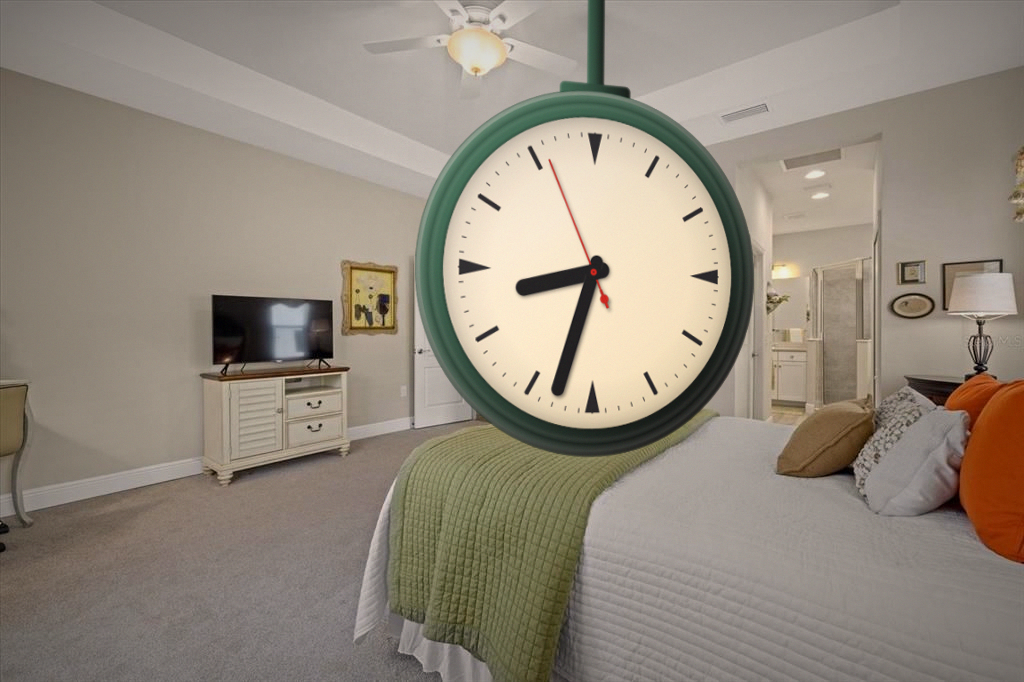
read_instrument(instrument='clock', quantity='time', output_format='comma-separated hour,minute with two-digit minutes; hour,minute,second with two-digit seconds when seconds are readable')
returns 8,32,56
